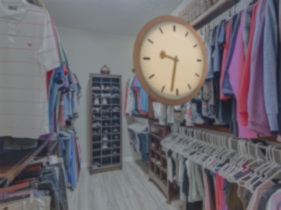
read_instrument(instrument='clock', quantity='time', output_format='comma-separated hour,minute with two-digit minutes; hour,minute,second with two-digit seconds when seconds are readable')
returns 9,32
